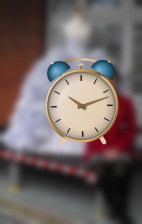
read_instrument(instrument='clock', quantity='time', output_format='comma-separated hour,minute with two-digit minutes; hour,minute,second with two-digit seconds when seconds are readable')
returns 10,12
